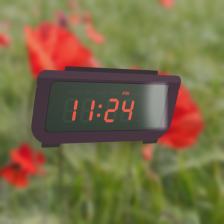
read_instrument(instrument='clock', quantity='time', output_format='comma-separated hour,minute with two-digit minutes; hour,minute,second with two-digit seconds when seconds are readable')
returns 11,24
